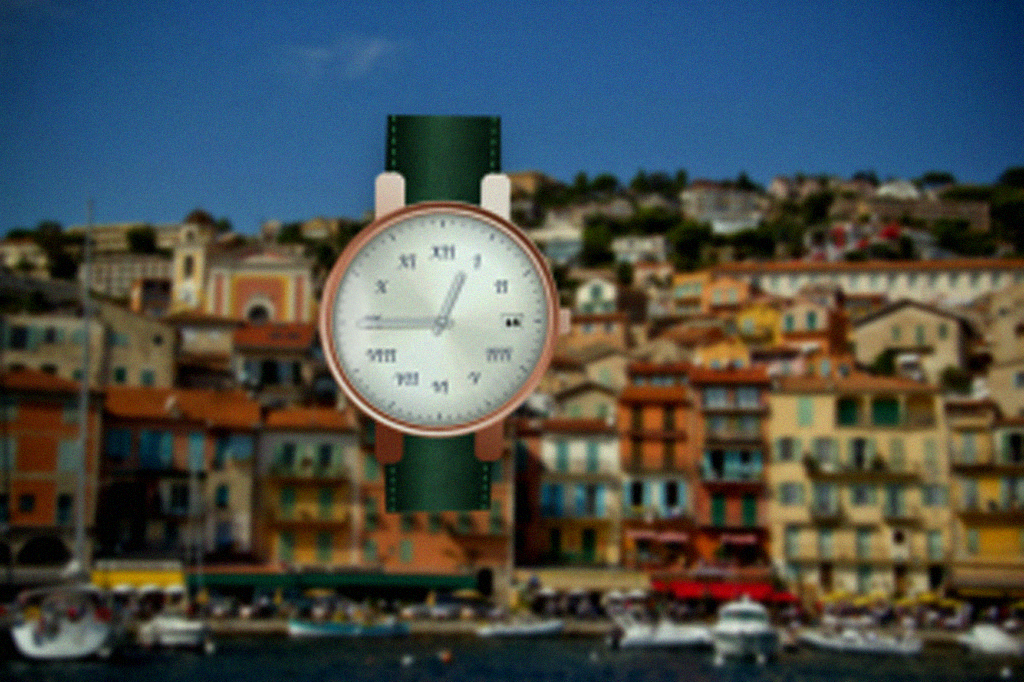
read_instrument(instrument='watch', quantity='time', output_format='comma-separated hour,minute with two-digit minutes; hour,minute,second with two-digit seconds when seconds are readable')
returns 12,45
